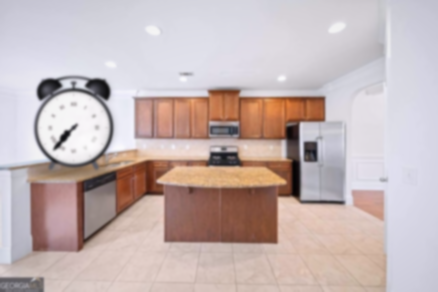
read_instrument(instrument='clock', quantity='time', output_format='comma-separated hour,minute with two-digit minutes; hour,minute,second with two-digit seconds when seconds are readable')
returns 7,37
